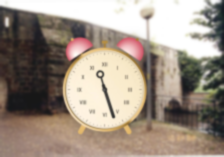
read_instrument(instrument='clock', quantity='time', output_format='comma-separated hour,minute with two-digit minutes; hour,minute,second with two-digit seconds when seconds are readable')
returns 11,27
